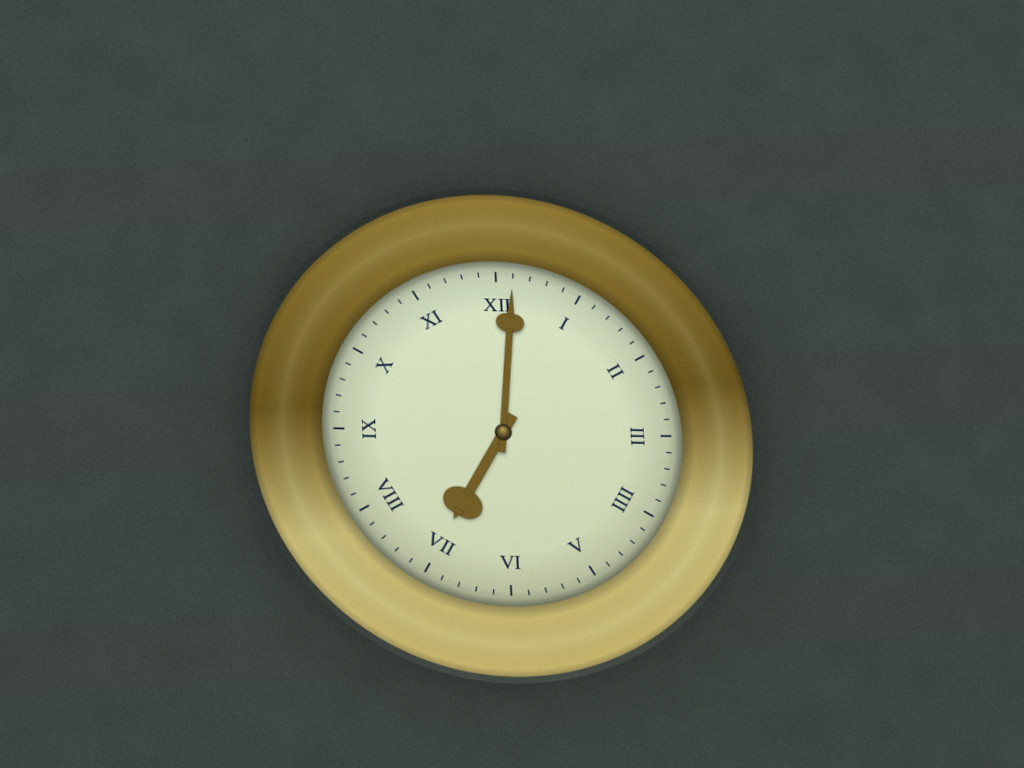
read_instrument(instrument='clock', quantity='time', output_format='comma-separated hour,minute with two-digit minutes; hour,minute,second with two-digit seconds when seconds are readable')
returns 7,01
